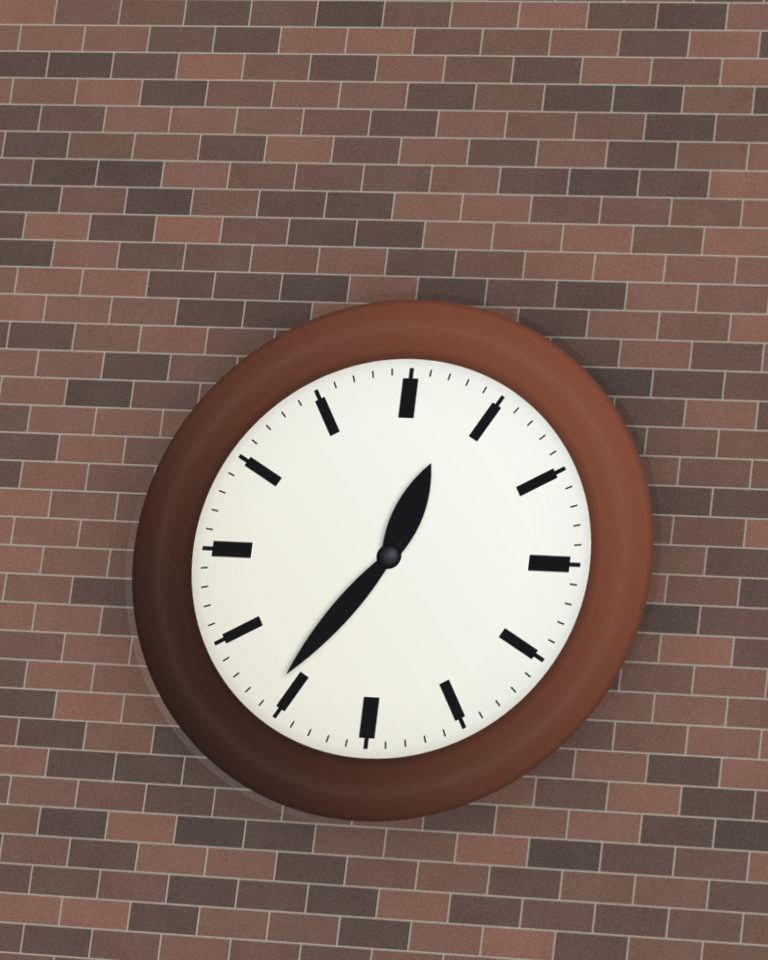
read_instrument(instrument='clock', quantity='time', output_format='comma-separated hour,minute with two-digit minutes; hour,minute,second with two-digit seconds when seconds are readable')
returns 12,36
